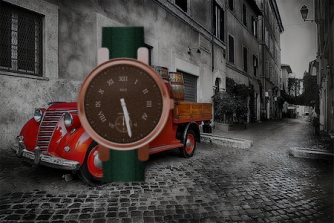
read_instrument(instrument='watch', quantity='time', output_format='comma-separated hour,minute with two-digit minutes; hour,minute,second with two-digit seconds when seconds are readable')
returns 5,28
